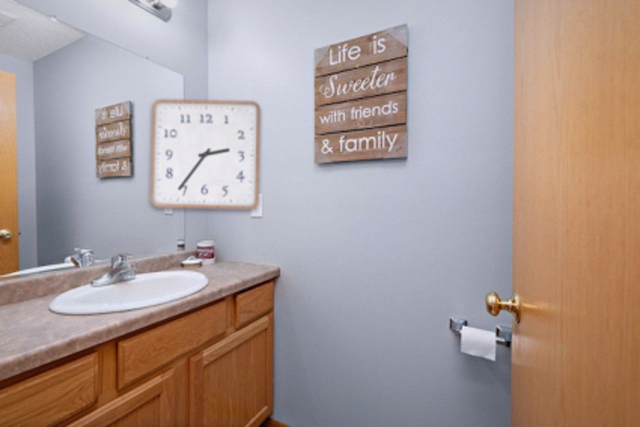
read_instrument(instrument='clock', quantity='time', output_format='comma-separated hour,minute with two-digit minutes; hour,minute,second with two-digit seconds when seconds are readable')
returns 2,36
